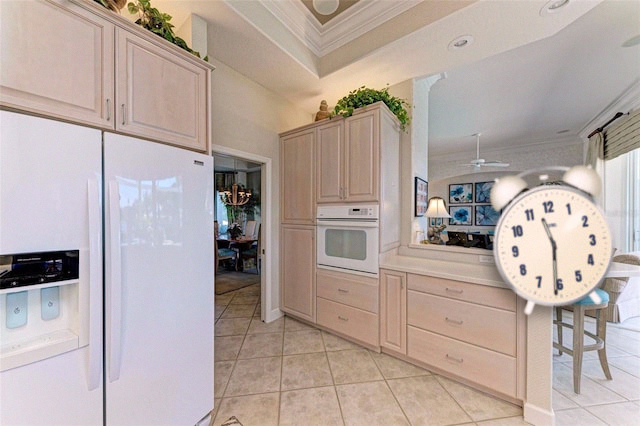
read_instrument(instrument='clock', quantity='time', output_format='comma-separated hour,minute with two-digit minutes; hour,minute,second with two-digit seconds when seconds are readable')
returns 11,31
